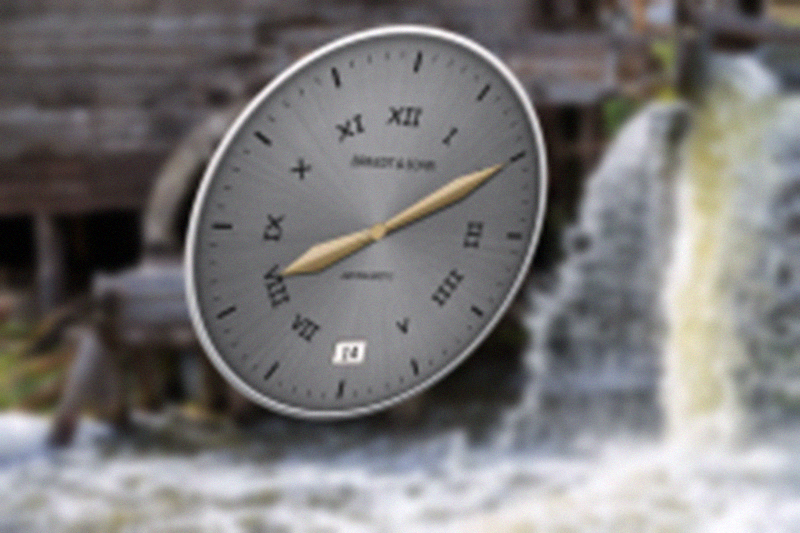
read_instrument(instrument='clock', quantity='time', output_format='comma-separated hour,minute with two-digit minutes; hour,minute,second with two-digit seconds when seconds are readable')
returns 8,10
